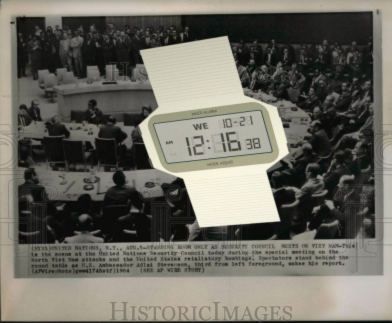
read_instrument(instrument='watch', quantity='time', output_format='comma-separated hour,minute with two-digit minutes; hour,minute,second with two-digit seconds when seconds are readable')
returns 12,16,38
